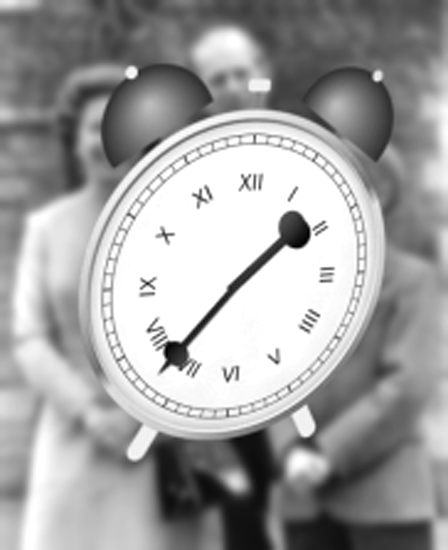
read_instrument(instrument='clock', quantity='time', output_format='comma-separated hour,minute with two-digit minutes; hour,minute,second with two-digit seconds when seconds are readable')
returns 1,37
